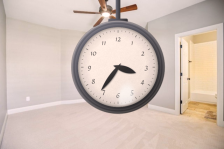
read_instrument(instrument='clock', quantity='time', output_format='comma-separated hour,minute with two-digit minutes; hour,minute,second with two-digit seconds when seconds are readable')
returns 3,36
